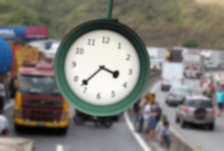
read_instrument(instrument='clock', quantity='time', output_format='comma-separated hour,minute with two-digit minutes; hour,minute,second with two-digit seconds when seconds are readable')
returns 3,37
